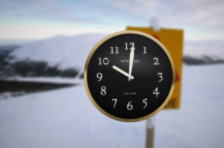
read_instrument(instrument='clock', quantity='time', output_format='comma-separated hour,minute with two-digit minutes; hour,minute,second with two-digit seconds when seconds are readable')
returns 10,01
